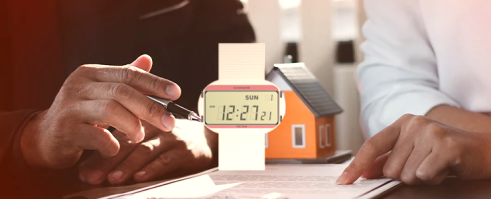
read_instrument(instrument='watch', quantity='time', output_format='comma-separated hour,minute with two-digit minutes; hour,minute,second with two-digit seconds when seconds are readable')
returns 12,27,21
